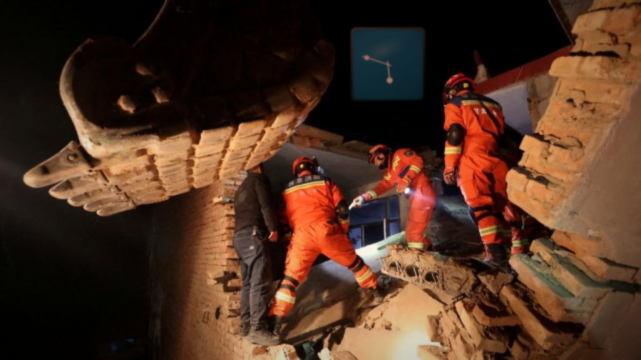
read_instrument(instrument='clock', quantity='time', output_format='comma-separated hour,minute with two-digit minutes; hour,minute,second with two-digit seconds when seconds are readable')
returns 5,48
